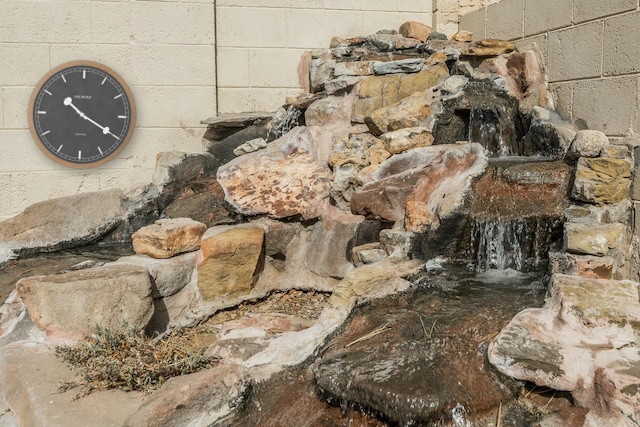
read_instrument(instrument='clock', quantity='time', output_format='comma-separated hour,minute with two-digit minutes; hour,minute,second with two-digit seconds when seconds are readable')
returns 10,20
